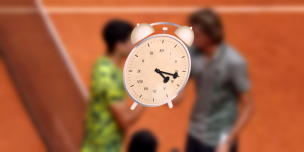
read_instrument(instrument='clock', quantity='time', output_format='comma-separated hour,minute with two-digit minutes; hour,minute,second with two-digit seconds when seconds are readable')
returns 4,17
